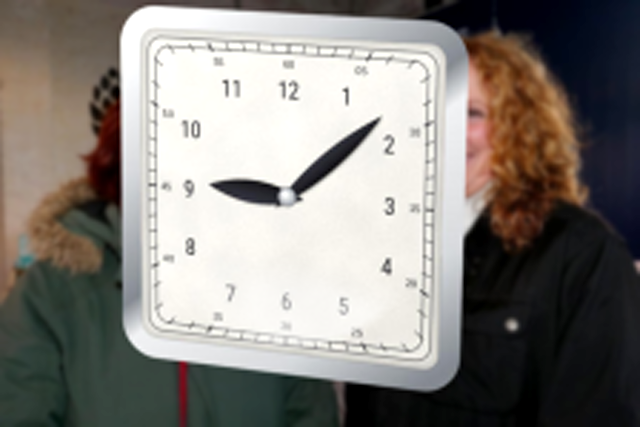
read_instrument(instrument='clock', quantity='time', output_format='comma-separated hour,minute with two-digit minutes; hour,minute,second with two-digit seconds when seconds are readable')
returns 9,08
